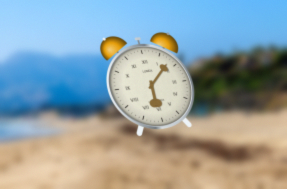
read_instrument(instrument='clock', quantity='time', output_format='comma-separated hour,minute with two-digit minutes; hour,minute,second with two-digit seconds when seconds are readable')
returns 6,08
